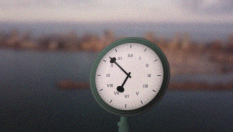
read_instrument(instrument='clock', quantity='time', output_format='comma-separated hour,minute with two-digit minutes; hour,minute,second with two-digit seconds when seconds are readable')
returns 6,52
